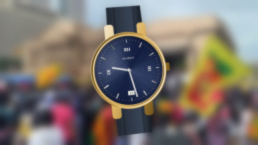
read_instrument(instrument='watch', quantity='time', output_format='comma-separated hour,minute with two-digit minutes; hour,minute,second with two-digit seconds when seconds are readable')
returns 9,28
